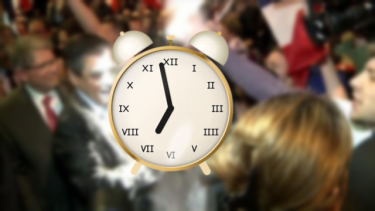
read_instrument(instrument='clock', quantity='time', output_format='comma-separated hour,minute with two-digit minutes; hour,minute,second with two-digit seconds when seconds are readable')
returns 6,58
